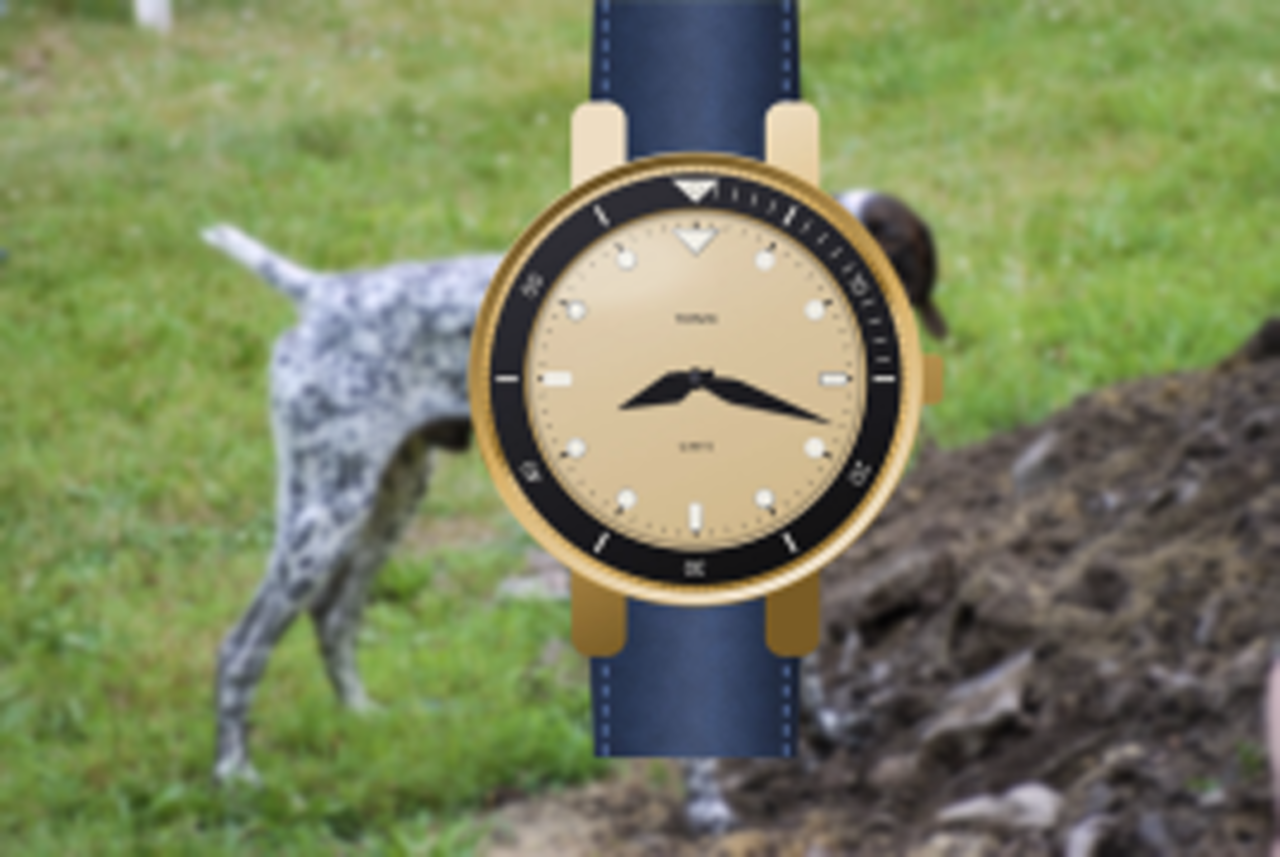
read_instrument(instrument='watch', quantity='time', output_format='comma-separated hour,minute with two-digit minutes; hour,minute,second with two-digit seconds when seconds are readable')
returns 8,18
